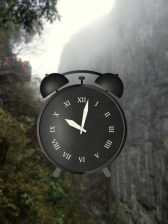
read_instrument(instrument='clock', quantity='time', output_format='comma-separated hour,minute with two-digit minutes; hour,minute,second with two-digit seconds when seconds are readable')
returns 10,02
